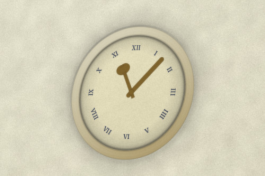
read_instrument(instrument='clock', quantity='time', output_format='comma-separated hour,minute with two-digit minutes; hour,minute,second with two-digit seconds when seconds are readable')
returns 11,07
